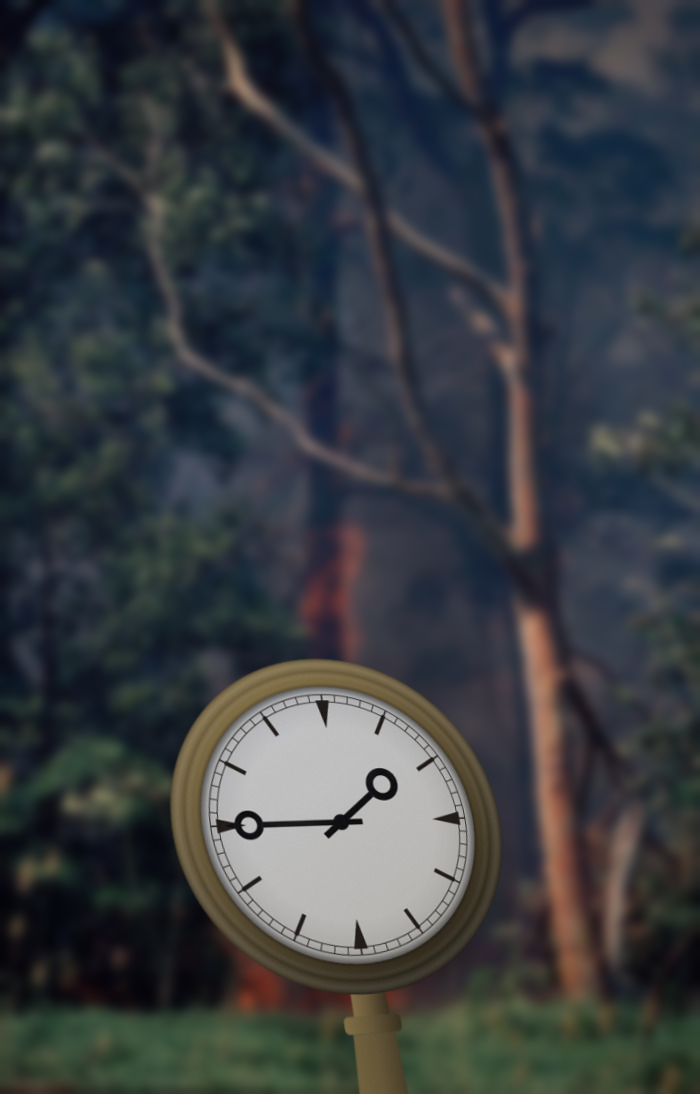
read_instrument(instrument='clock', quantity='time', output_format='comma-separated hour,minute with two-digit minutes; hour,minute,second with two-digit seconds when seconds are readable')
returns 1,45
